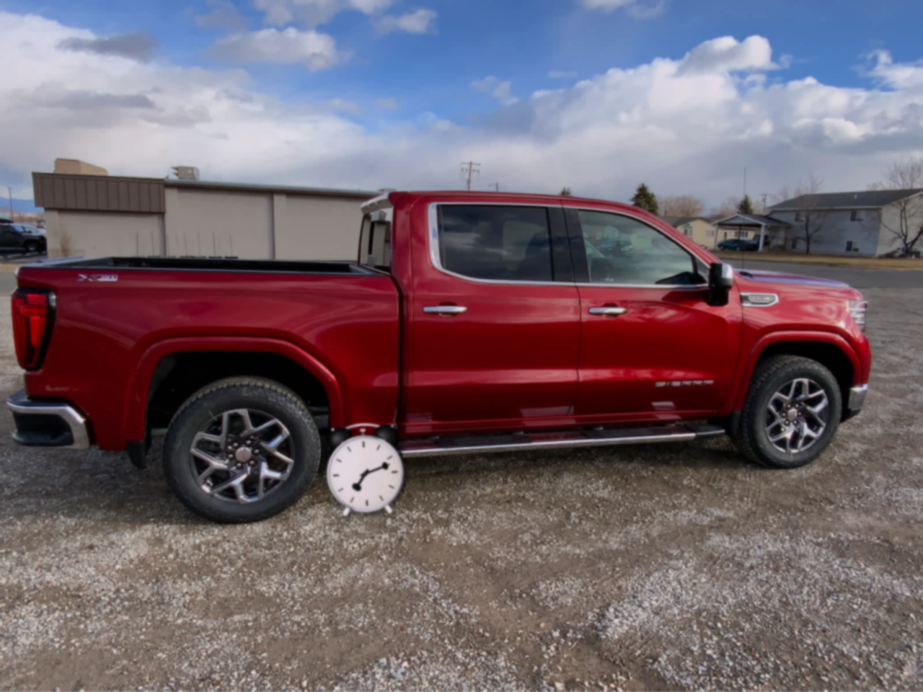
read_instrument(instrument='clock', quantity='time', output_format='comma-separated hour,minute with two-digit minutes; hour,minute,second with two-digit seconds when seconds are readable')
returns 7,12
